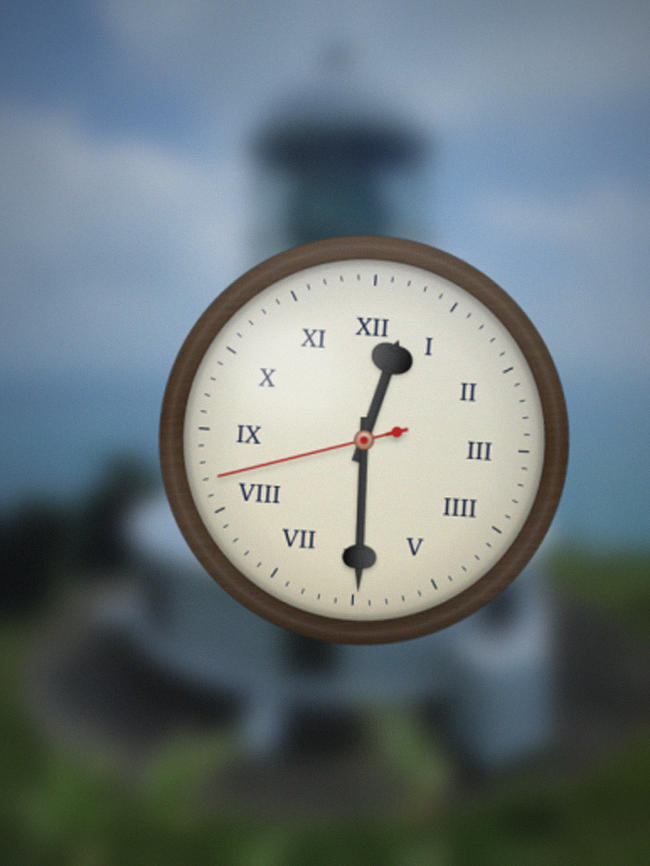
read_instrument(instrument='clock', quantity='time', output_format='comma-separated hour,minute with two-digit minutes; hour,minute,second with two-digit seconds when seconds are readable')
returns 12,29,42
